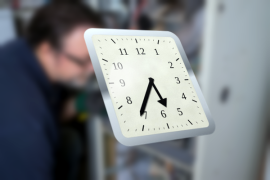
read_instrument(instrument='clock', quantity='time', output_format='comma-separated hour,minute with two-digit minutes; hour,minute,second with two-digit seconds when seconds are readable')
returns 5,36
